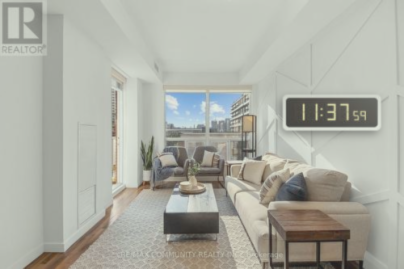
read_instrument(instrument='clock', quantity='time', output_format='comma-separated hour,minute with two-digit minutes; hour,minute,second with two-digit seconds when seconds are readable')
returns 11,37,59
